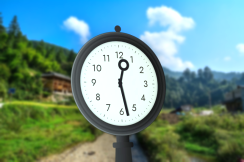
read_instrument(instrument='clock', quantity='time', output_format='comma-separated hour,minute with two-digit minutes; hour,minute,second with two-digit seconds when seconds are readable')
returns 12,28
